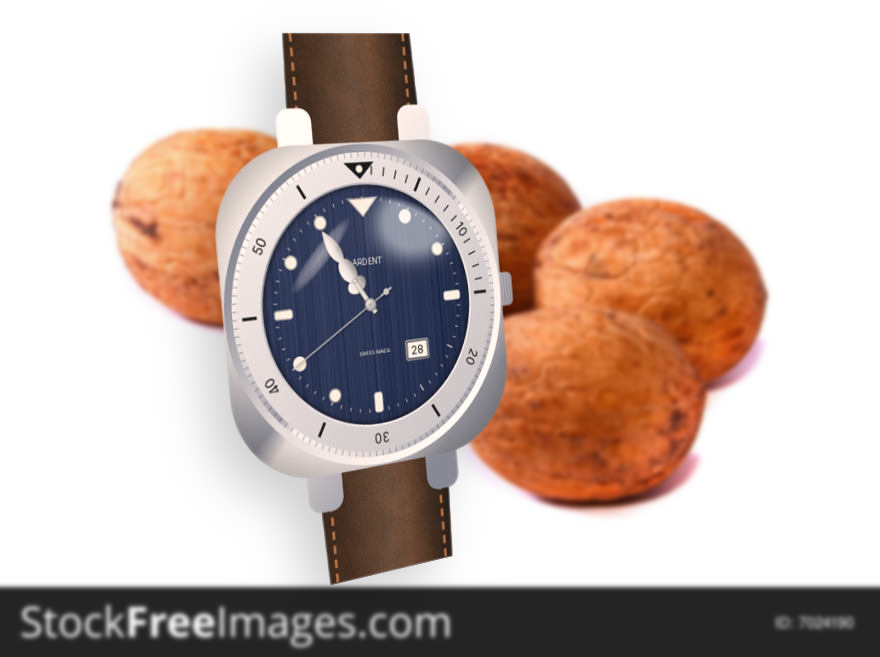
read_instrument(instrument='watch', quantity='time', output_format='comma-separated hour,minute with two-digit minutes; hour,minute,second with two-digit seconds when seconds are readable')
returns 10,54,40
